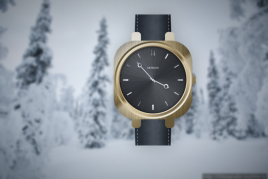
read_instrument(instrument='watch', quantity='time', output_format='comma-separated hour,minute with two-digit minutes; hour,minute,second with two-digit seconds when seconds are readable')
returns 3,53
